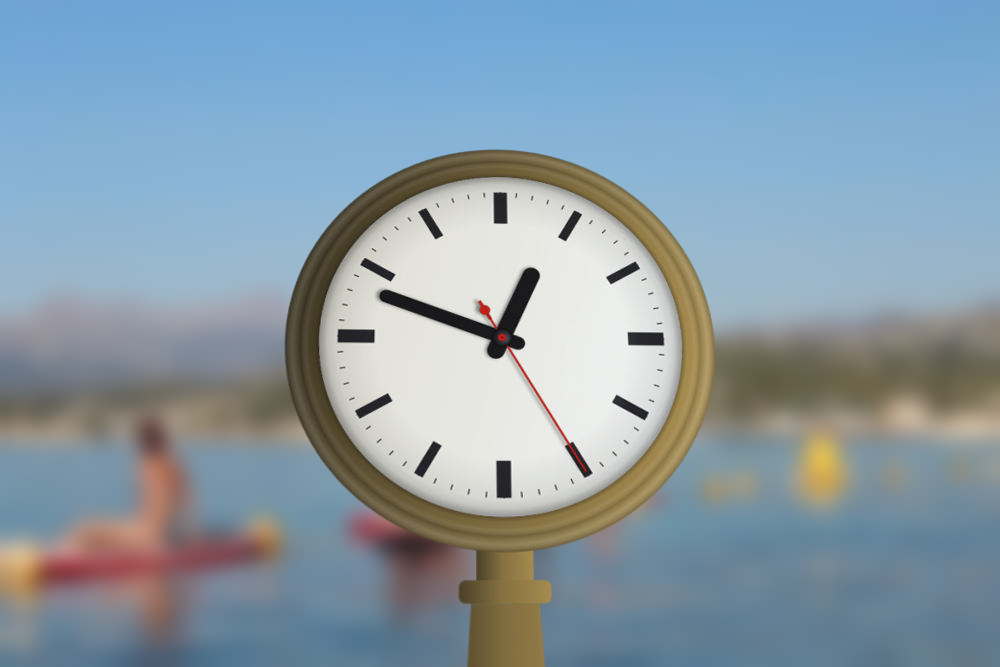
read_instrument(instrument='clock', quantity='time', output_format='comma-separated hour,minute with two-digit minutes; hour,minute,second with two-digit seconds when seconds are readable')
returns 12,48,25
